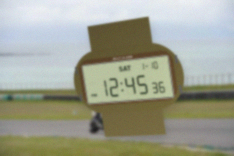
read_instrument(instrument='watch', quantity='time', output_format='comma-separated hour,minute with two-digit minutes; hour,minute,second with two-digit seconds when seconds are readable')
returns 12,45
